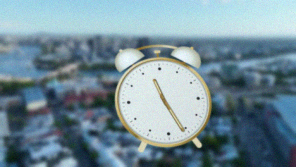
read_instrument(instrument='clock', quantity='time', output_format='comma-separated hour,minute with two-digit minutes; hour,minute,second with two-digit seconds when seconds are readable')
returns 11,26
